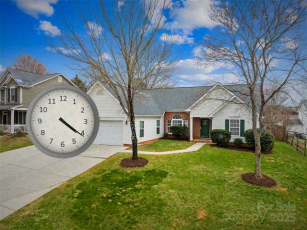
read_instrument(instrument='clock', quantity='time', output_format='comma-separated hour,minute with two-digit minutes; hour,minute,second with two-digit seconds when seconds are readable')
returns 4,21
